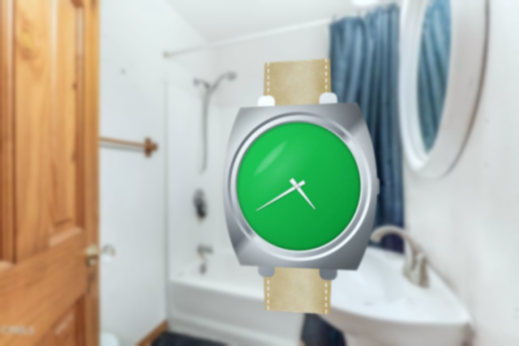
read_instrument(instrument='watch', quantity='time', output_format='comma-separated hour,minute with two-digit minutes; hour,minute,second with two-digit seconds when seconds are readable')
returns 4,40
